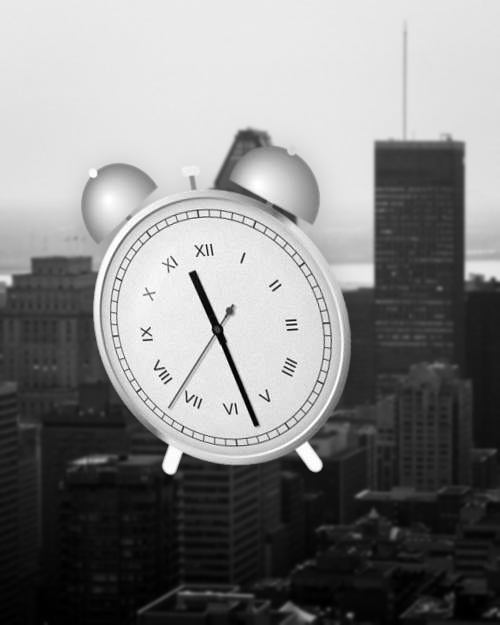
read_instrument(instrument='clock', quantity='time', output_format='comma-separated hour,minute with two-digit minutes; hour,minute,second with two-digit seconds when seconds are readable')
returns 11,27,37
